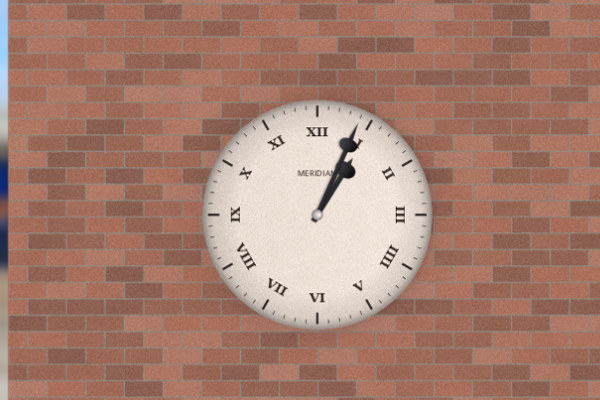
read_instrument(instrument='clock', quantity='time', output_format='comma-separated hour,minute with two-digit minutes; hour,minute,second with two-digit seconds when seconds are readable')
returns 1,04
